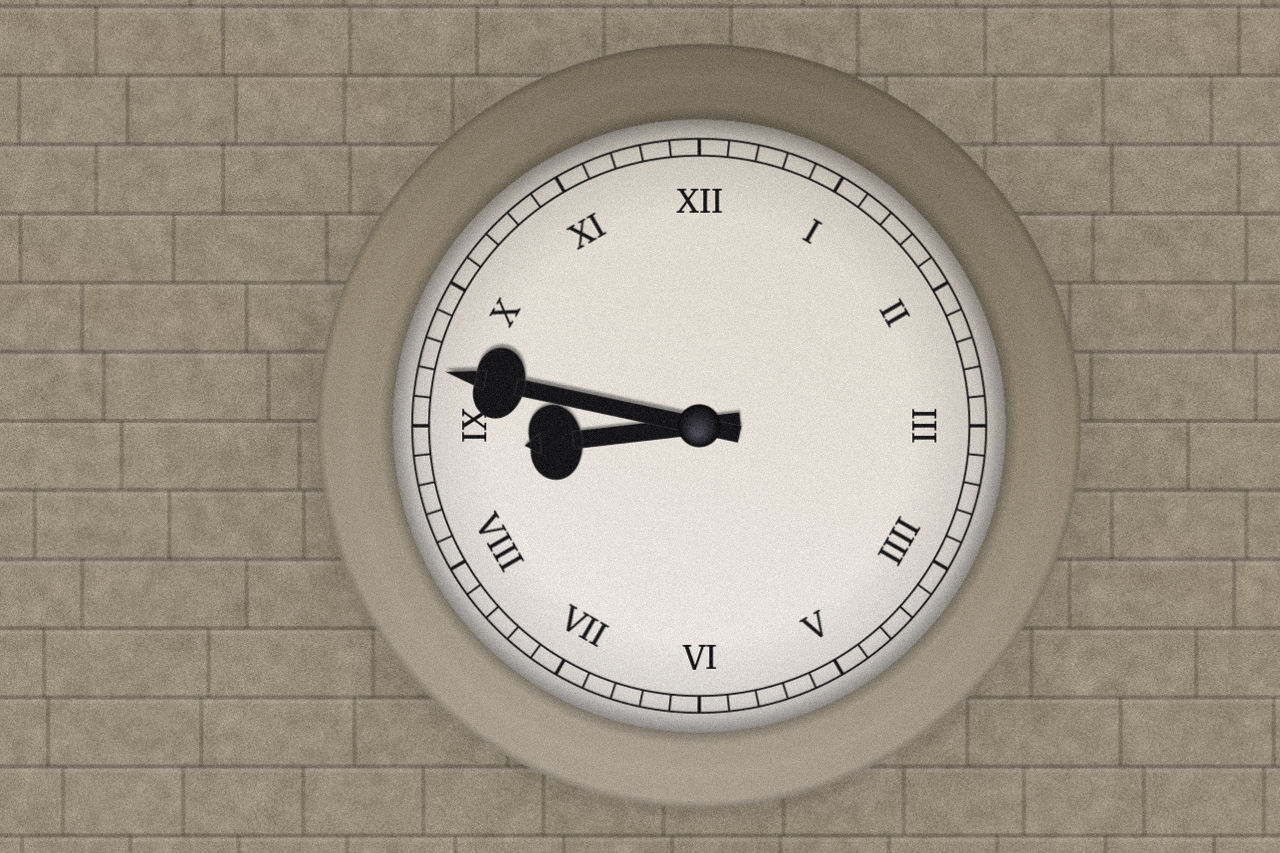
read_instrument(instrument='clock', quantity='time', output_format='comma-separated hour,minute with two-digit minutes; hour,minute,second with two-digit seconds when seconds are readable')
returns 8,47
